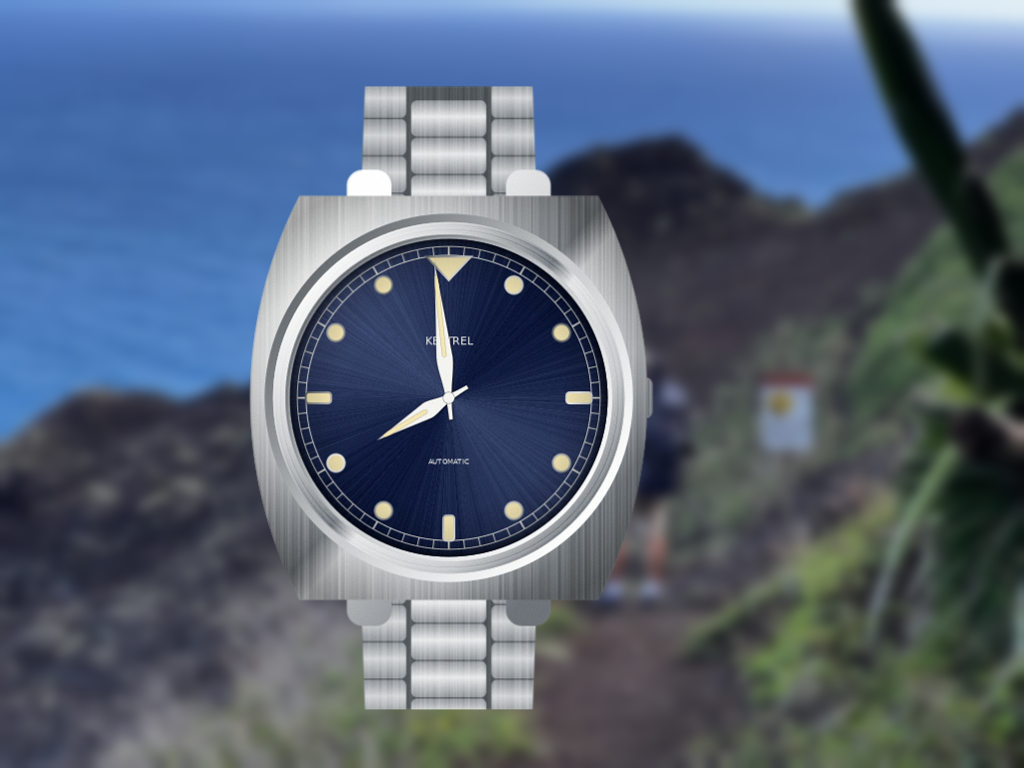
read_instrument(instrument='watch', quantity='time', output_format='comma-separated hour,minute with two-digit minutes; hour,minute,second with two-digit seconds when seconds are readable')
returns 7,59
